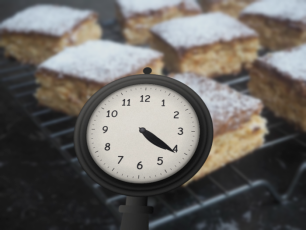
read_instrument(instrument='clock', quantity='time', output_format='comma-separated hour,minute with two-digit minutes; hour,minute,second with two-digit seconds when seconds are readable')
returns 4,21
